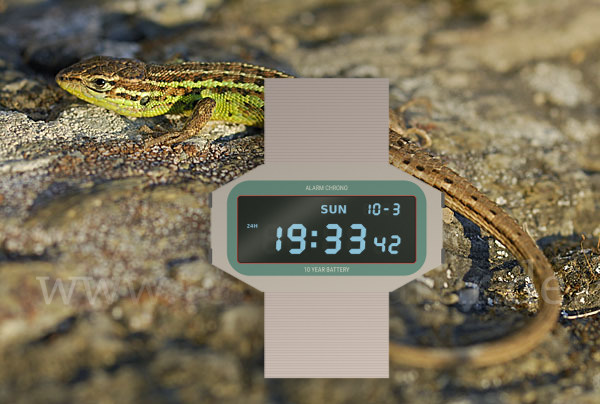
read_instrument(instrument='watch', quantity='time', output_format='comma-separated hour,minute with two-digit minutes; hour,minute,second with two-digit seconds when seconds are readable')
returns 19,33,42
